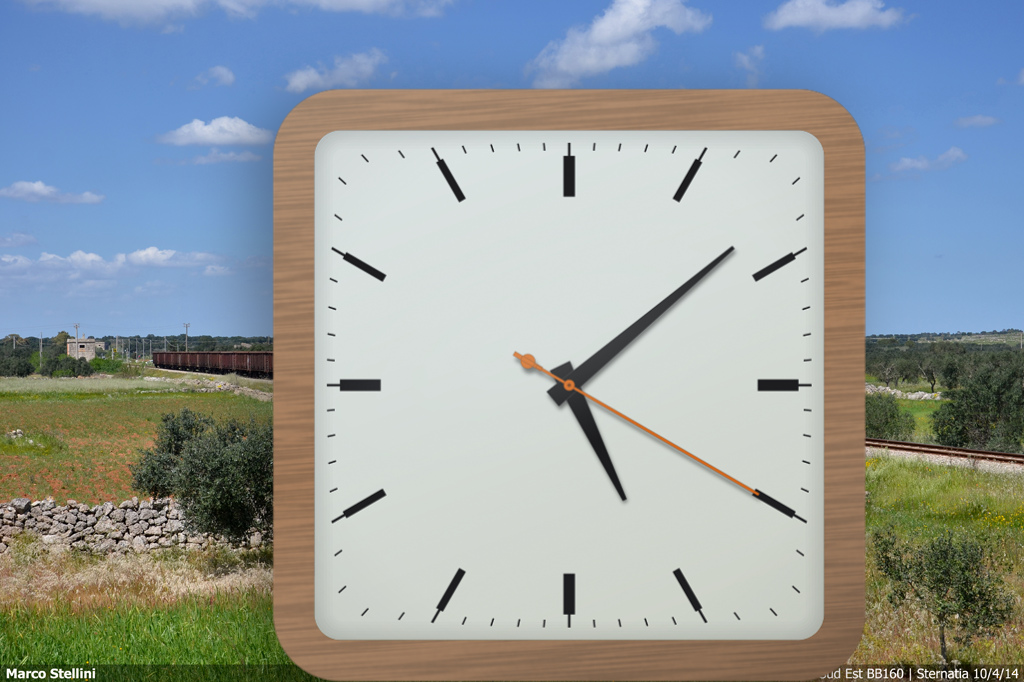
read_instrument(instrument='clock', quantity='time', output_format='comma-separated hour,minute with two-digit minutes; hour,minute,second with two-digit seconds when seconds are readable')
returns 5,08,20
